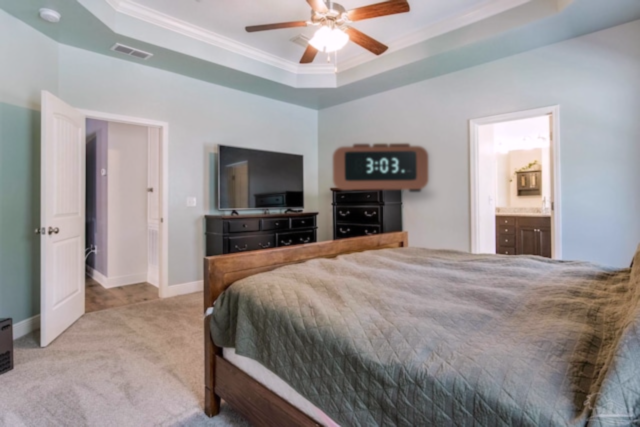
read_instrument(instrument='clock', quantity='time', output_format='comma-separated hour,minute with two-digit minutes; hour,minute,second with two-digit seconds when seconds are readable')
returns 3,03
